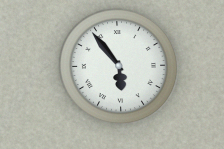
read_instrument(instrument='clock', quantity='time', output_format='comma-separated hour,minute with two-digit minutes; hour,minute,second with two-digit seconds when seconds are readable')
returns 5,54
